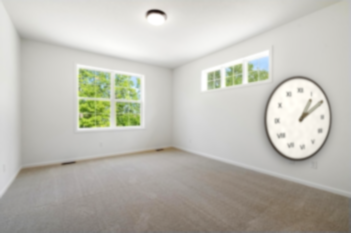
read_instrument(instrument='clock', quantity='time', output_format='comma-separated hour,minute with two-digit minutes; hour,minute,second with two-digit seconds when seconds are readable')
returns 1,10
